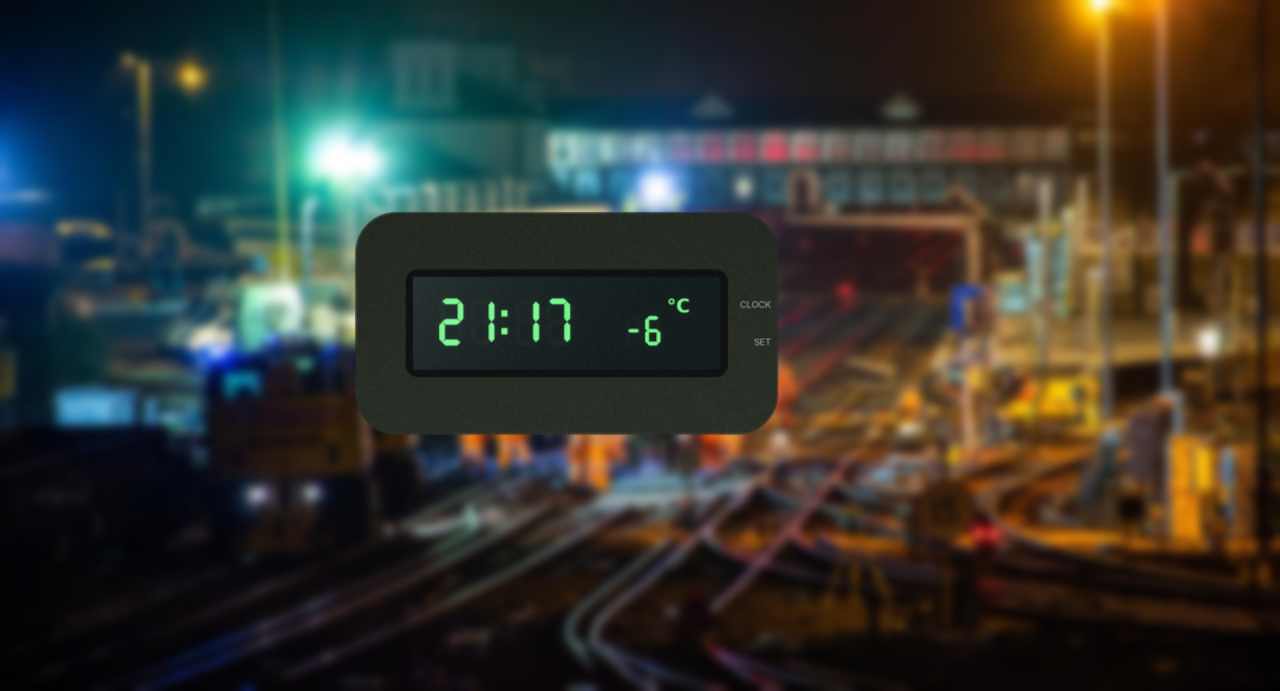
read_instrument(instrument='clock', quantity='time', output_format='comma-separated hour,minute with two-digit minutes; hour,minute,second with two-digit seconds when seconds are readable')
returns 21,17
